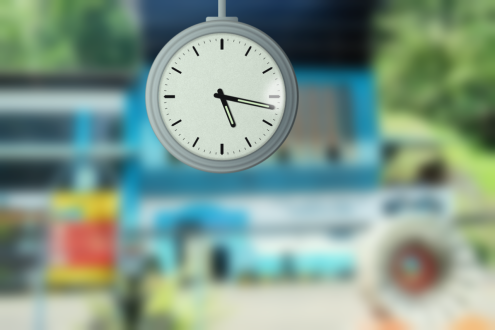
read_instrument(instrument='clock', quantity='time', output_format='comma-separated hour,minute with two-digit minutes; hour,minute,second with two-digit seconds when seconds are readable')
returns 5,17
